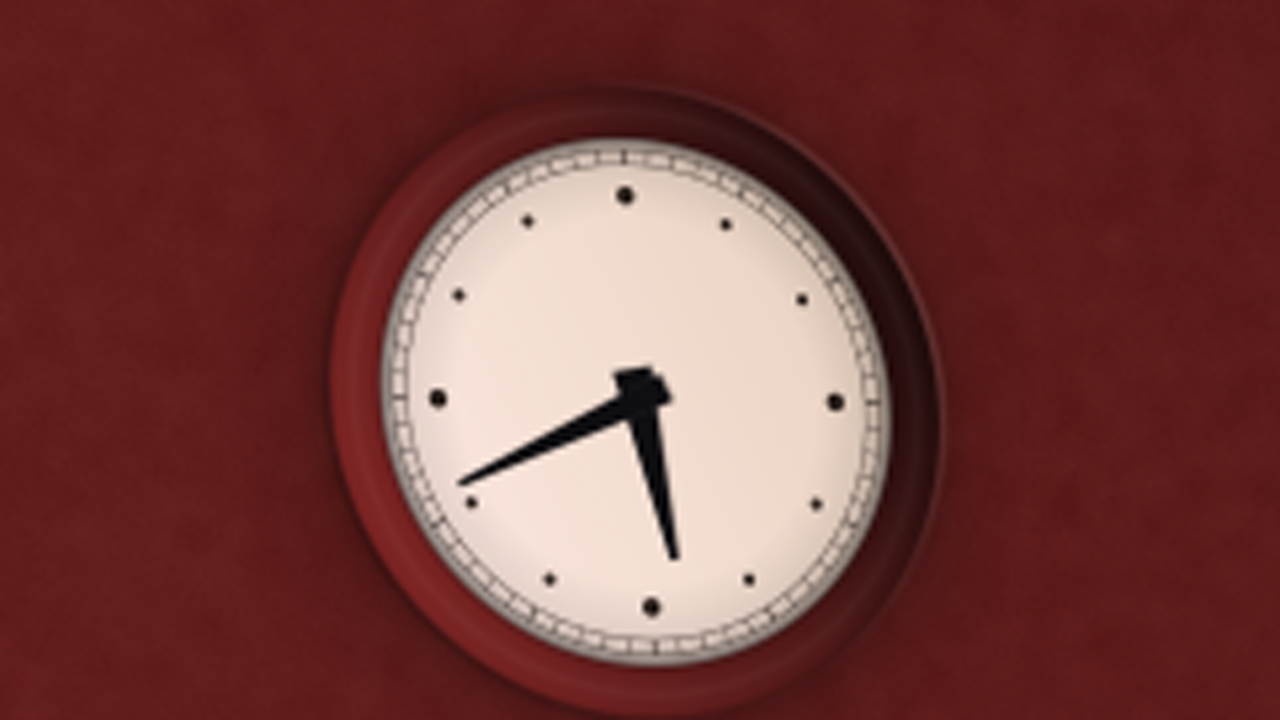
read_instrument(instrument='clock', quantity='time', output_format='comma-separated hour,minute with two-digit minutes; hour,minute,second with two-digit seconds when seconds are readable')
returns 5,41
